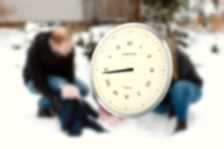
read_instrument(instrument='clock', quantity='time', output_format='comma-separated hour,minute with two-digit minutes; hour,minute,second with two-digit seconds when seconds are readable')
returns 8,44
